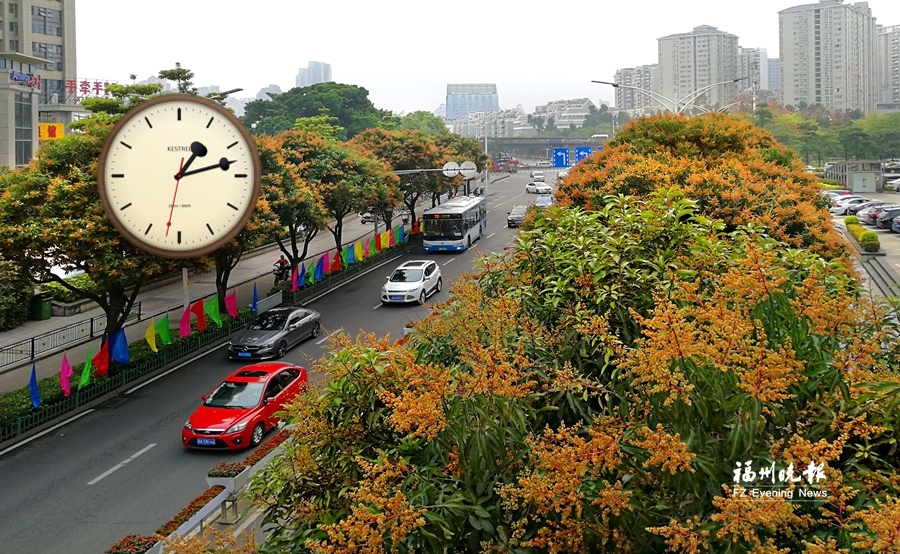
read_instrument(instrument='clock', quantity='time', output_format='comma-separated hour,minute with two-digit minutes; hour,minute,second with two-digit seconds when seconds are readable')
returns 1,12,32
